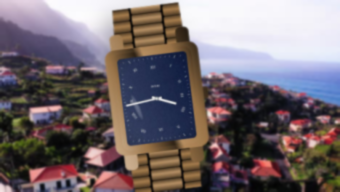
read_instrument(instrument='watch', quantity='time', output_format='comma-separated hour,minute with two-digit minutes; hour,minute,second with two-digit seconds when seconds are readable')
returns 3,44
